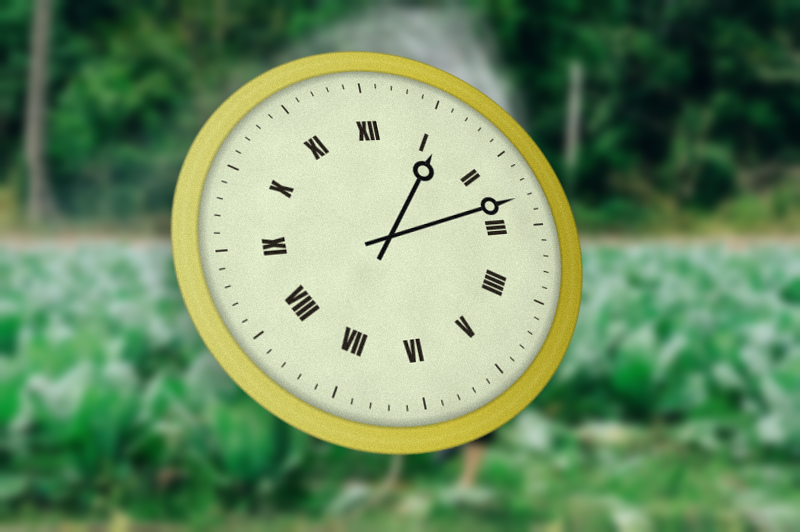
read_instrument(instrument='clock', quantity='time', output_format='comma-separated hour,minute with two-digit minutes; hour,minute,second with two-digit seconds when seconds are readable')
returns 1,13
